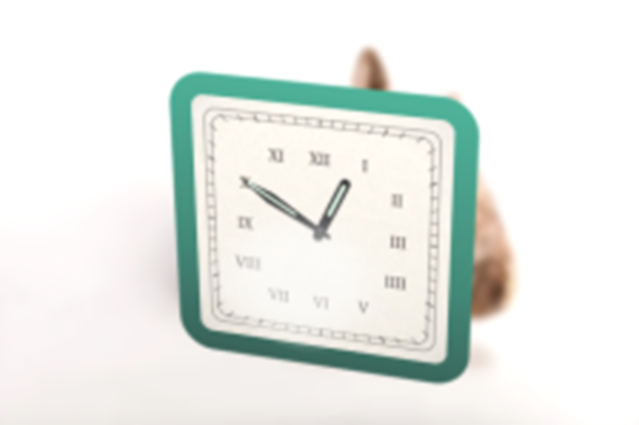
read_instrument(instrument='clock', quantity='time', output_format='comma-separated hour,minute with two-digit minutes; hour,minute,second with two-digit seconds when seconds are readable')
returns 12,50
